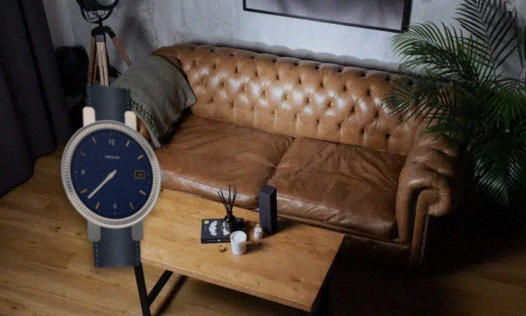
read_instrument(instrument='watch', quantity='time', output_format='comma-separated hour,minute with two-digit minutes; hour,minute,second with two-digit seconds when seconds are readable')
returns 7,38
